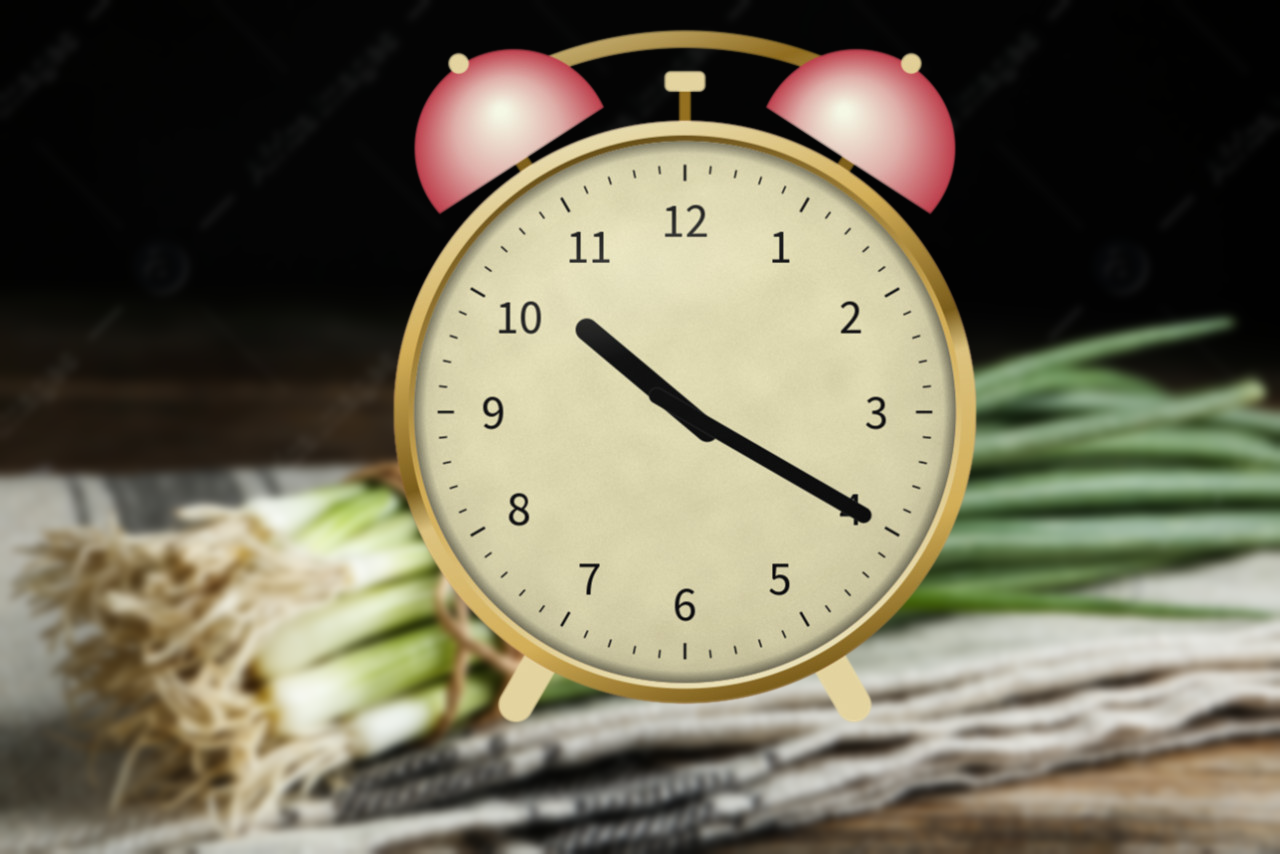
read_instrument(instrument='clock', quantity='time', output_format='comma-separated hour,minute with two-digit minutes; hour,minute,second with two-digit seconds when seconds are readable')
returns 10,20
